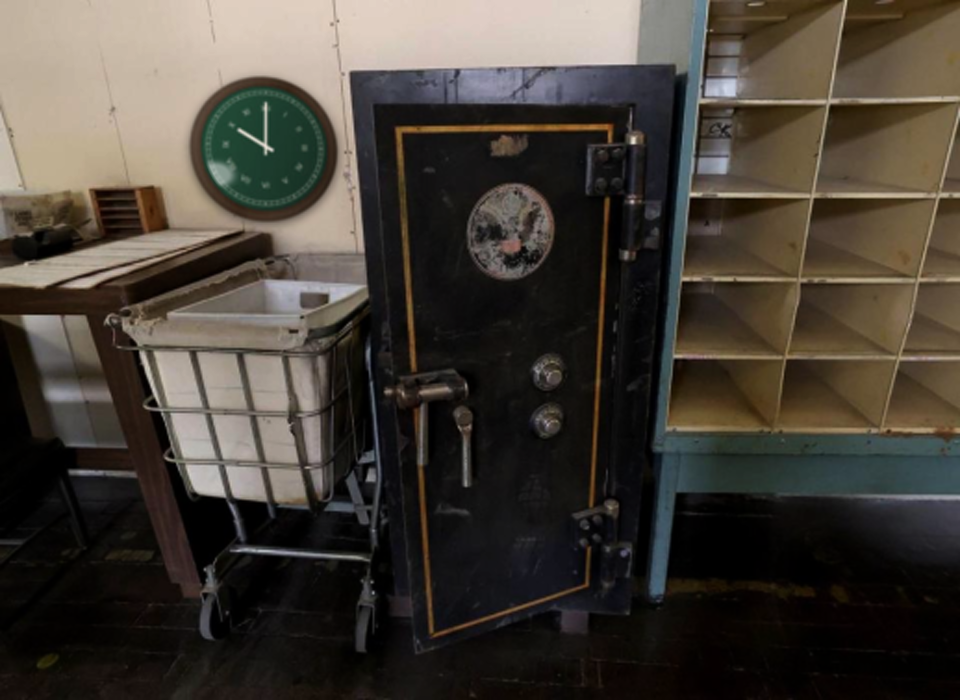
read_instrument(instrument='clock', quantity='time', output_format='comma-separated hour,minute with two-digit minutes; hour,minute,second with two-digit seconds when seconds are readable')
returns 10,00
